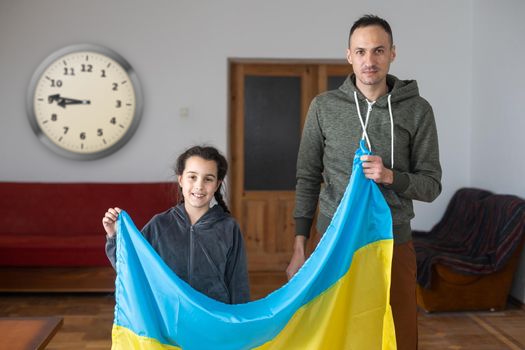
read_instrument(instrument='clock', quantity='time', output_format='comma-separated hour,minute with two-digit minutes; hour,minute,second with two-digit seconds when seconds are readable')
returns 8,46
